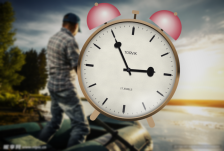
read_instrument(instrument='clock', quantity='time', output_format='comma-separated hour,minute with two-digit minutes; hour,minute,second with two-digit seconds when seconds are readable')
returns 2,55
